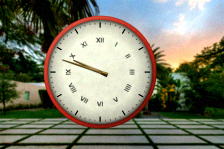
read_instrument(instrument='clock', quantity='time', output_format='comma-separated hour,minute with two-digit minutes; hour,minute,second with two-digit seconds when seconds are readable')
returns 9,48
